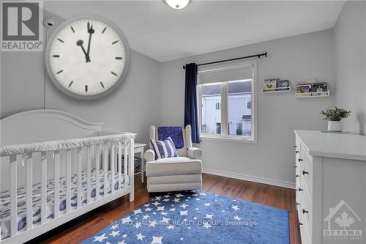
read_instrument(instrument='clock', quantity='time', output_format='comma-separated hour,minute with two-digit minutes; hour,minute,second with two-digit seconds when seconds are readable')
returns 11,01
